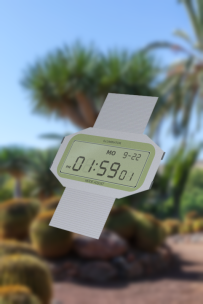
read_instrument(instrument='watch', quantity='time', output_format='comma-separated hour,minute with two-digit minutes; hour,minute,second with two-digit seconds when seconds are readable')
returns 1,59,01
